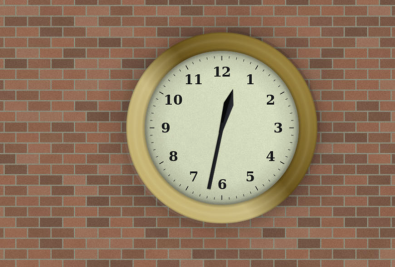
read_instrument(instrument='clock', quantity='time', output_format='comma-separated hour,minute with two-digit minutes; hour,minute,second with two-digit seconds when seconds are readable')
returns 12,32
